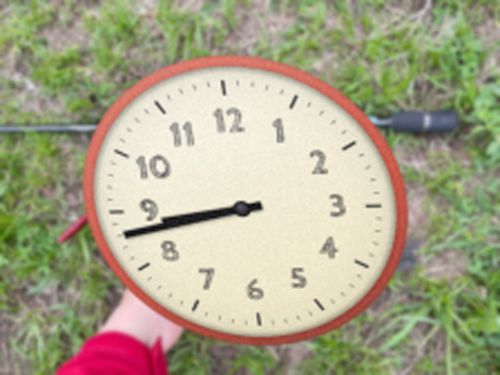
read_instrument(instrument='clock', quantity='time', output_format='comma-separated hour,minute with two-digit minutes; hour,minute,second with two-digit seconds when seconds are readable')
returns 8,43
